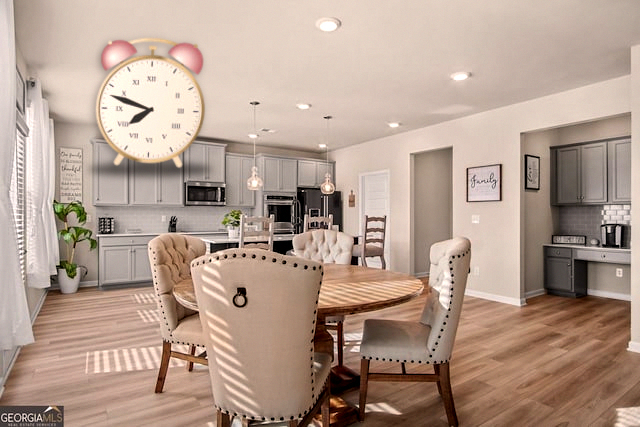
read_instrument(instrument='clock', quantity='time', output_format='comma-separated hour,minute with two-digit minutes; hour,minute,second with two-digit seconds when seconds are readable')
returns 7,48
